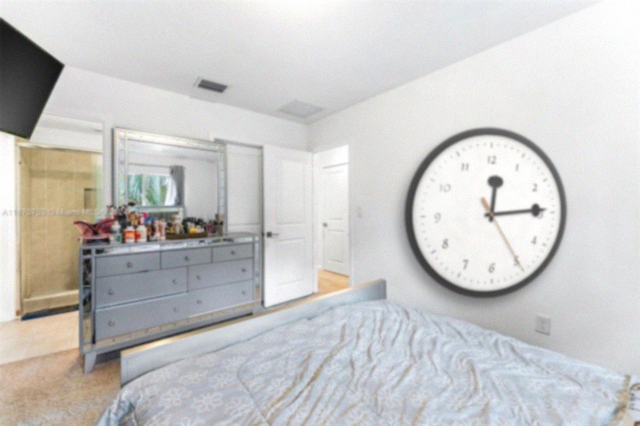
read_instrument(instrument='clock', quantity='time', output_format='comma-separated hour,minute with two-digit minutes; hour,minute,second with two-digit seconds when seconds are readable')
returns 12,14,25
